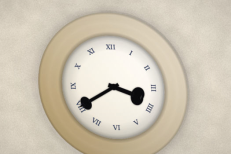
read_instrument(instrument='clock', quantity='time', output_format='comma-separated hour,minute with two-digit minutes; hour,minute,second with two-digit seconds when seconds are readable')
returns 3,40
